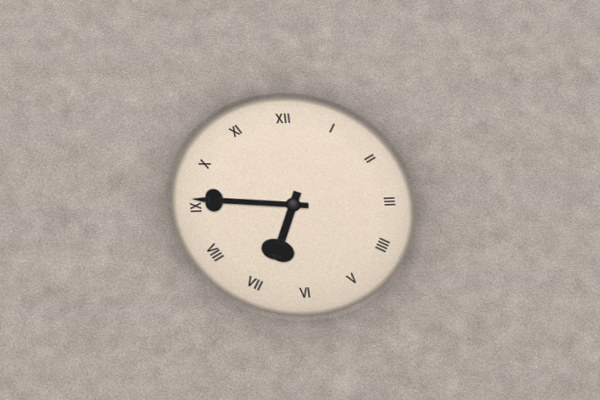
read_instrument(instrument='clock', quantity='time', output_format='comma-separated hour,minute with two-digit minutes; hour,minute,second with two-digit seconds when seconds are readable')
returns 6,46
